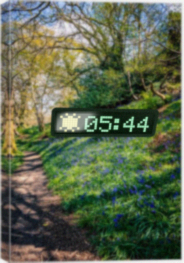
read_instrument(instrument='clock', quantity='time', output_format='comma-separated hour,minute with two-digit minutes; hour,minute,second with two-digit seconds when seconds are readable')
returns 5,44
